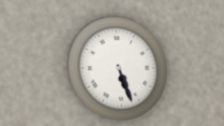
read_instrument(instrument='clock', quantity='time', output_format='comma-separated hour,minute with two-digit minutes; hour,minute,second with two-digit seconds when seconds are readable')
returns 5,27
